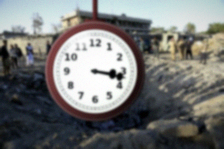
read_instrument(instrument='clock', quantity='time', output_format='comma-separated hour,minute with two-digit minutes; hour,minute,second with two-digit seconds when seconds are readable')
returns 3,17
